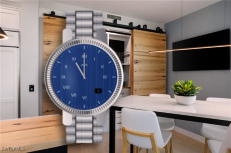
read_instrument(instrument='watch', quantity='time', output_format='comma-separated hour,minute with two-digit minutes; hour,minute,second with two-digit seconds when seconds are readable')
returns 11,00
